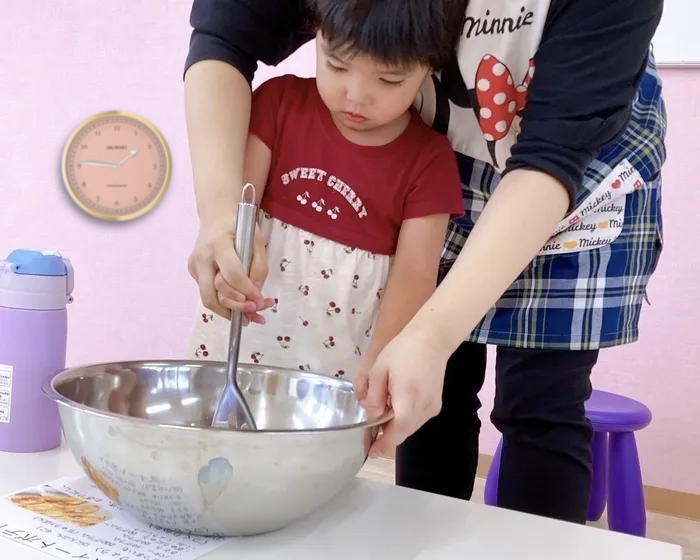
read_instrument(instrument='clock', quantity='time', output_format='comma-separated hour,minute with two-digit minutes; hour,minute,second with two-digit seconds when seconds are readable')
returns 1,46
